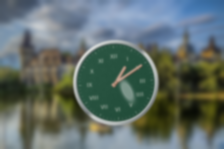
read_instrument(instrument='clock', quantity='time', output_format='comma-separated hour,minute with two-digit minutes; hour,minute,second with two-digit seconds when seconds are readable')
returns 1,10
